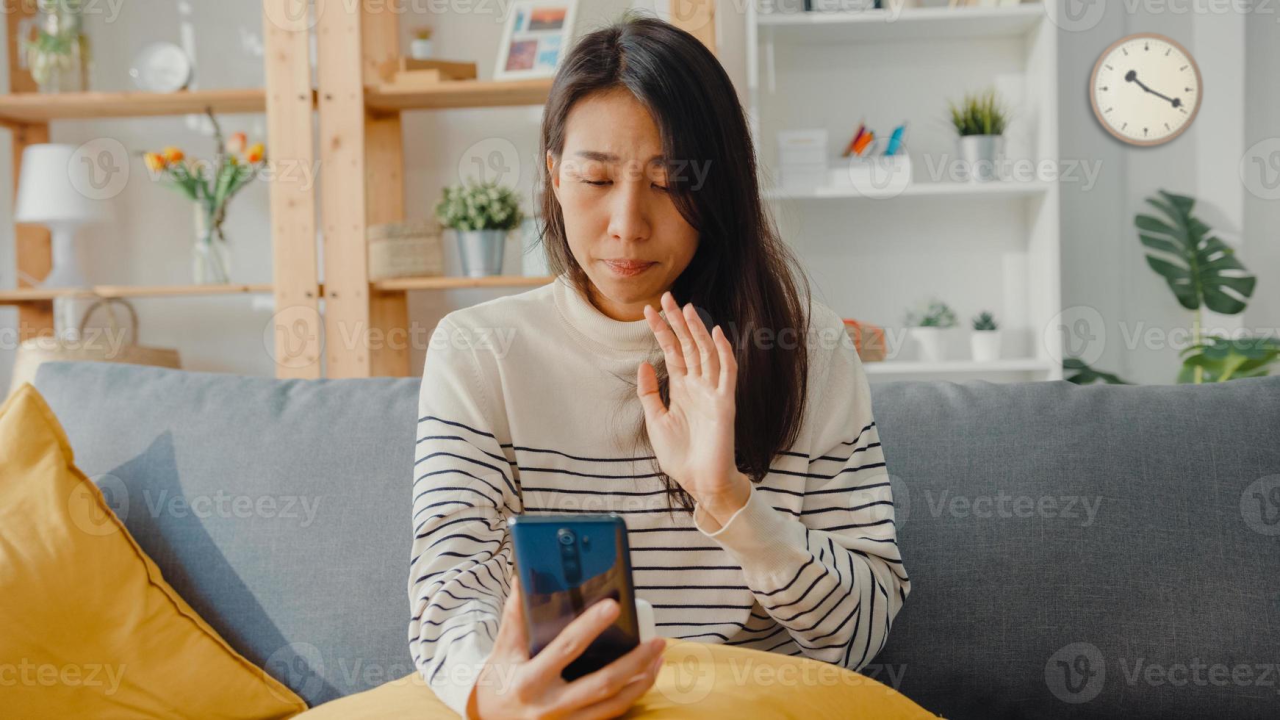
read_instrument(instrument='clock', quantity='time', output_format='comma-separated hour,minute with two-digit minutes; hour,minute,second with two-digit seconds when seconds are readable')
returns 10,19
